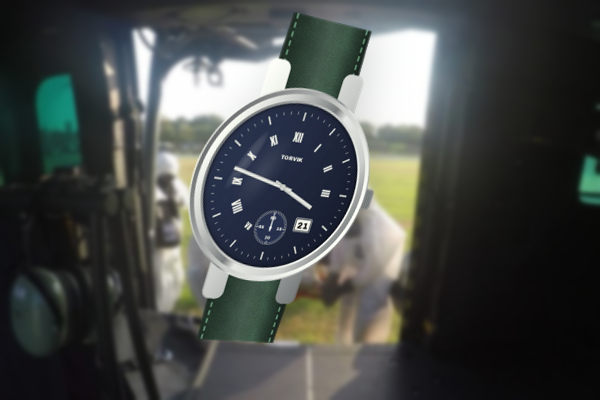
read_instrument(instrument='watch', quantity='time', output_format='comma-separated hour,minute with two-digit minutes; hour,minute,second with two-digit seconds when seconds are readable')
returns 3,47
